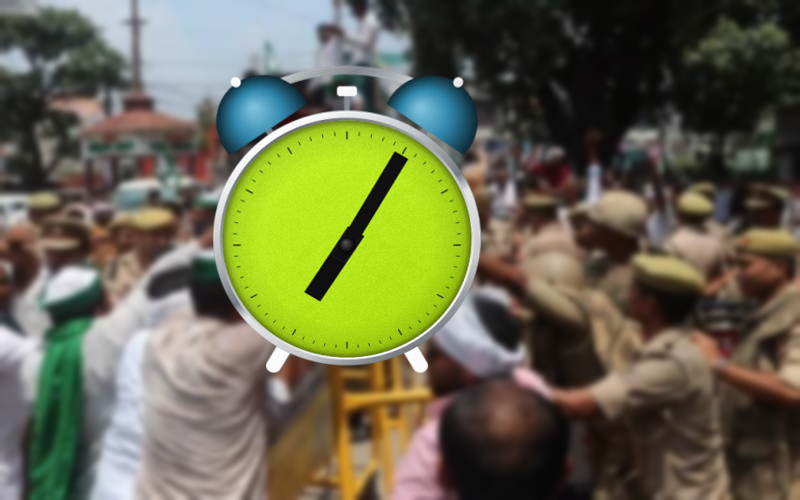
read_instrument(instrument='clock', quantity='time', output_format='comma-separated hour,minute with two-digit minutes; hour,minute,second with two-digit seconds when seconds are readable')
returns 7,05
